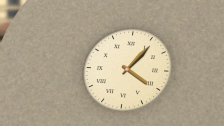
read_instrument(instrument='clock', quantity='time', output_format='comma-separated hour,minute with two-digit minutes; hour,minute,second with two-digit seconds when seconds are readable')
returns 4,06
